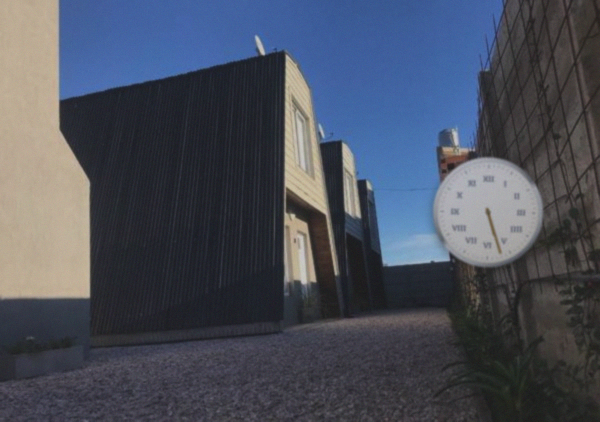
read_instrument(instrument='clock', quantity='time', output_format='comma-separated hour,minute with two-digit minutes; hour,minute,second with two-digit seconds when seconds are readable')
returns 5,27
